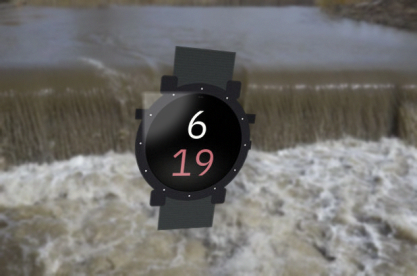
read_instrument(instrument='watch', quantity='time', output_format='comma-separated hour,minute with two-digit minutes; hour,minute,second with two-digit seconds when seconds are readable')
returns 6,19
